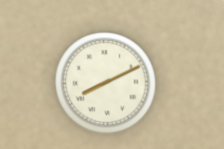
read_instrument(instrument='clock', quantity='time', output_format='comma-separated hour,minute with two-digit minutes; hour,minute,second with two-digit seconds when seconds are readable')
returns 8,11
